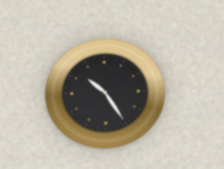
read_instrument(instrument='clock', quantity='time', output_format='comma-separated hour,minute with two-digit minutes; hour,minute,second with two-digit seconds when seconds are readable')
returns 10,25
